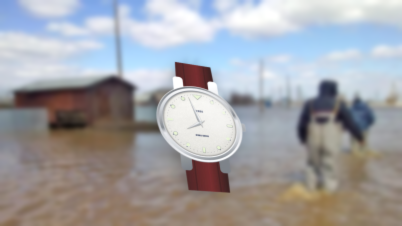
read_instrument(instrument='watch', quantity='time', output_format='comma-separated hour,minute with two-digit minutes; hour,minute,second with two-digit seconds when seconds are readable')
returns 7,57
